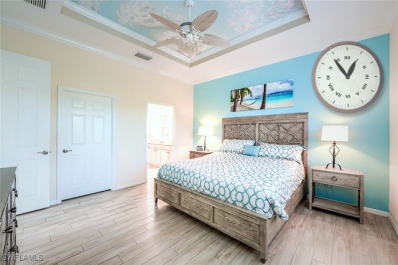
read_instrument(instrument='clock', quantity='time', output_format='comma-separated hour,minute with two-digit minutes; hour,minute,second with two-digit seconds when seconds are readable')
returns 12,54
